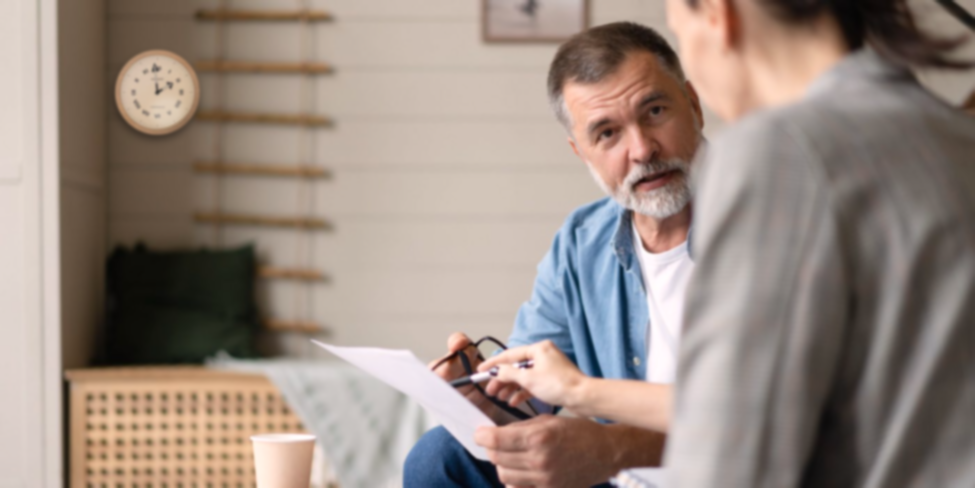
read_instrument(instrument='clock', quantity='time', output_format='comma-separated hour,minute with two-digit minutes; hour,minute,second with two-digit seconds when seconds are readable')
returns 1,59
